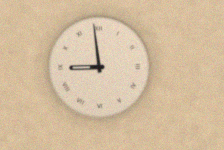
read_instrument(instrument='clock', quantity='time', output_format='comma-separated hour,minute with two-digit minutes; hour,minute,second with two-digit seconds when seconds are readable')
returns 8,59
